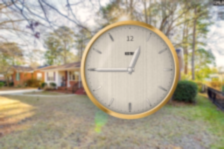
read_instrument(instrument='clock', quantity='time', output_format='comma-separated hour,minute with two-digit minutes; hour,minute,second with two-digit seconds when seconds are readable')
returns 12,45
